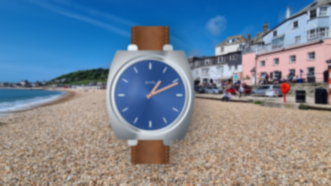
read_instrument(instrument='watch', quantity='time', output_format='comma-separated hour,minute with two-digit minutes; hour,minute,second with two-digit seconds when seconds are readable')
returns 1,11
